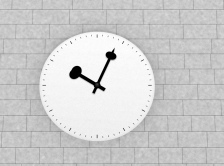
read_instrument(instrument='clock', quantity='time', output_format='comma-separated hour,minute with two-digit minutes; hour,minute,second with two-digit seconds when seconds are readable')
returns 10,04
